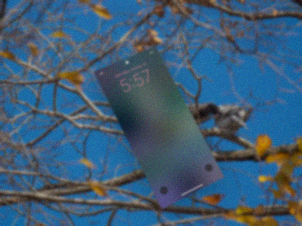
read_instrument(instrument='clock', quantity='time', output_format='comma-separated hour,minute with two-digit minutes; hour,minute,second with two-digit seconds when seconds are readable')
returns 5,57
